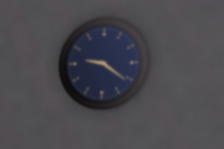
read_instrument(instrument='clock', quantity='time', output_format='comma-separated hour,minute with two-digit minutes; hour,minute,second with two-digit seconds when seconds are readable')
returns 9,21
